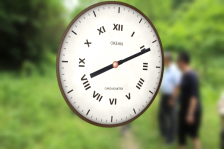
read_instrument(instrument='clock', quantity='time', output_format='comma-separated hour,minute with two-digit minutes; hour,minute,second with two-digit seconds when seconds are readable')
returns 8,11
